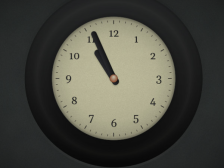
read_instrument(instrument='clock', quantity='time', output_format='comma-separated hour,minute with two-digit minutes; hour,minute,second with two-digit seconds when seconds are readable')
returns 10,56
